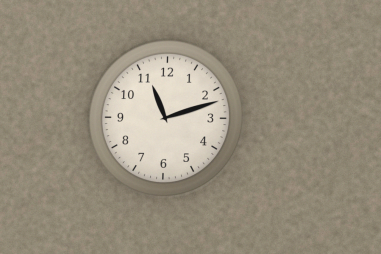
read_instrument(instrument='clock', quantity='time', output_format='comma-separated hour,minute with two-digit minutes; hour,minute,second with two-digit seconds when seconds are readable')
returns 11,12
